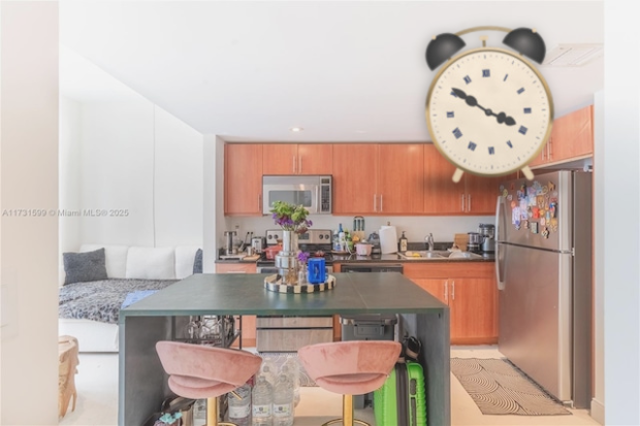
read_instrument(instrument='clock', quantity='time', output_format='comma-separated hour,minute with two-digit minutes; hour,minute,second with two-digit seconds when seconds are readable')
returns 3,51
